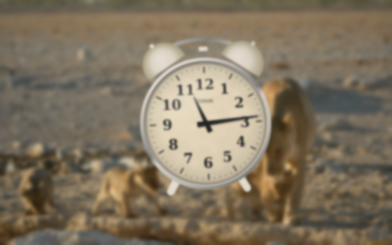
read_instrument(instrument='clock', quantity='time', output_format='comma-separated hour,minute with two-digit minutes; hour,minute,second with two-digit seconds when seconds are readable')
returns 11,14
